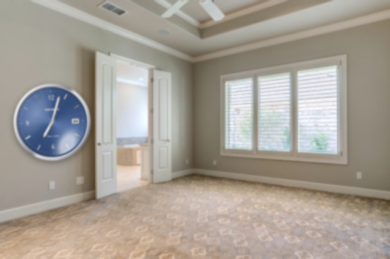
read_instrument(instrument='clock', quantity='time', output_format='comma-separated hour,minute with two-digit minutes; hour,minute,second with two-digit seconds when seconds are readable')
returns 7,03
